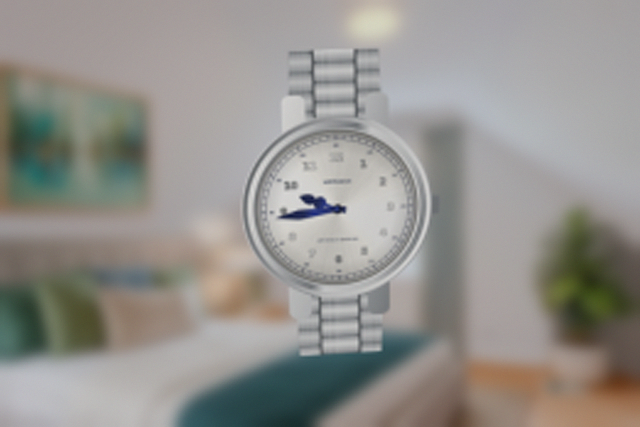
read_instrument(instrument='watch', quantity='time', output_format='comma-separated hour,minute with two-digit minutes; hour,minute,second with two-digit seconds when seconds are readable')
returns 9,44
